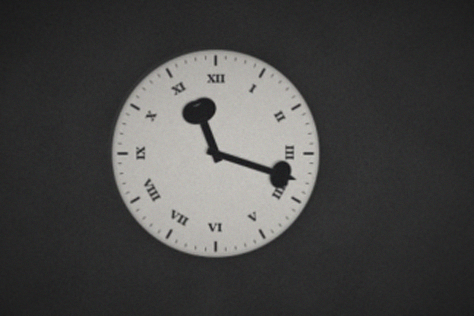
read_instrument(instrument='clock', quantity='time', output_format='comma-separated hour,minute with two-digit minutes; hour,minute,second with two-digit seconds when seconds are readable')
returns 11,18
